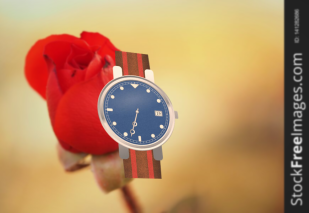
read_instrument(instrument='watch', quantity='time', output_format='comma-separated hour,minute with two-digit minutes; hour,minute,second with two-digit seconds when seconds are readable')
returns 6,33
